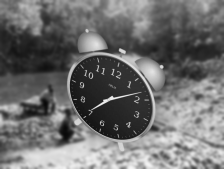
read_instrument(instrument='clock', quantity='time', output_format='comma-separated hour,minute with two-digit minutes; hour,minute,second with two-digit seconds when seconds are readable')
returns 7,08
